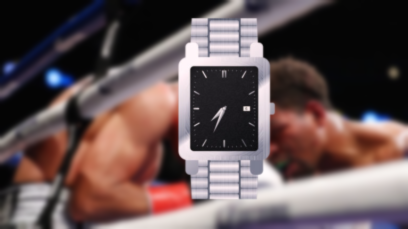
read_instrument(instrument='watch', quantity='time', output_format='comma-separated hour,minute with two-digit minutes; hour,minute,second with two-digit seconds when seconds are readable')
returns 7,34
